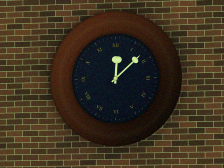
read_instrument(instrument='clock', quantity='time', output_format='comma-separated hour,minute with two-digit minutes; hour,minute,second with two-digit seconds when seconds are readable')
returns 12,08
